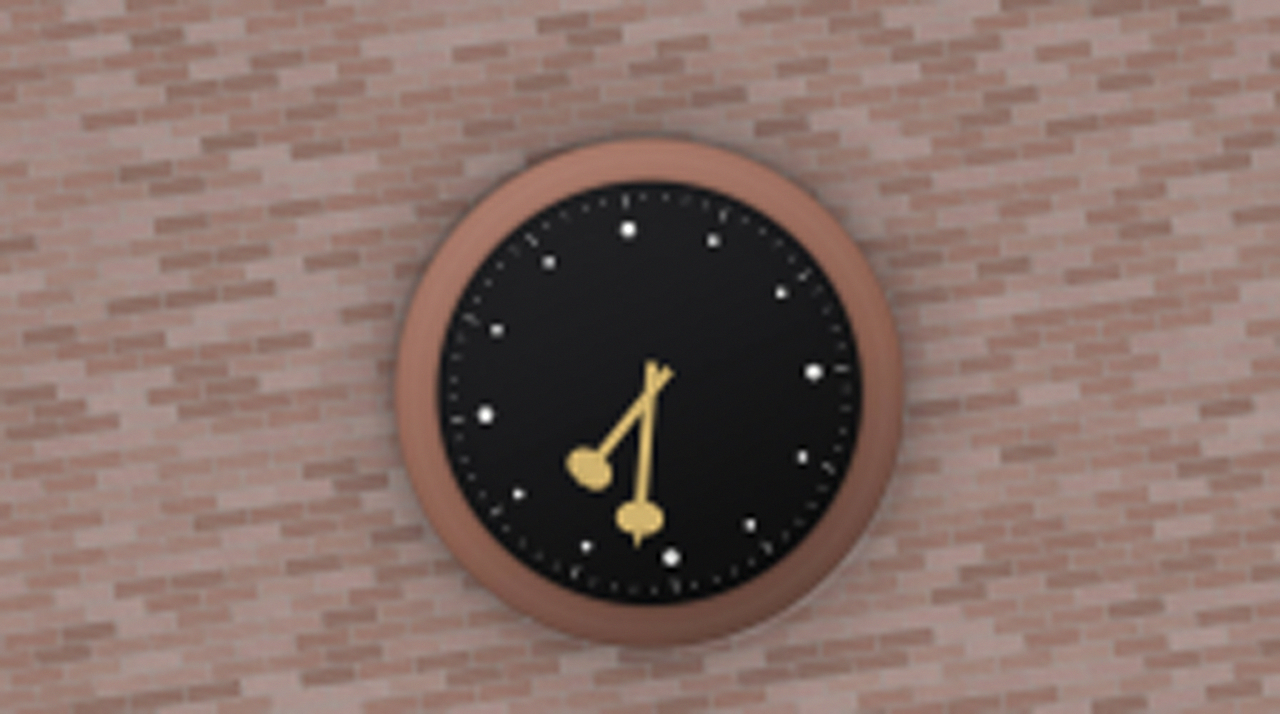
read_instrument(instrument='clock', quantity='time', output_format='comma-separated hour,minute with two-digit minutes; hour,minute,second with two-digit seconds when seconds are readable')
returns 7,32
